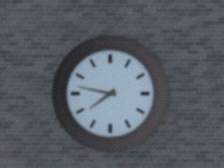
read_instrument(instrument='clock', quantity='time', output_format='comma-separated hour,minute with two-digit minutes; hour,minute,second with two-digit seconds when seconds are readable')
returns 7,47
